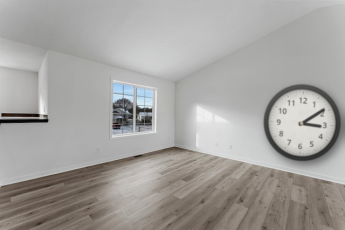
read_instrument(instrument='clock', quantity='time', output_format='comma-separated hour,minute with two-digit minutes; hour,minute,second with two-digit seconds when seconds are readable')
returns 3,09
